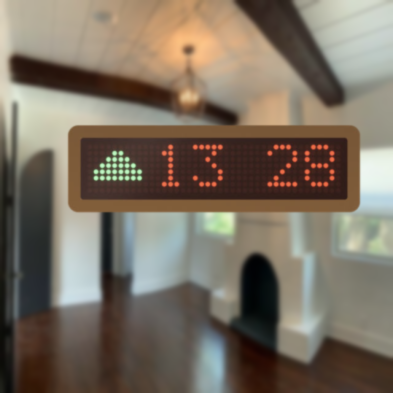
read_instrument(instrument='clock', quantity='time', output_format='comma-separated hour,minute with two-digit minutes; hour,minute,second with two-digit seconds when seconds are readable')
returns 13,28
